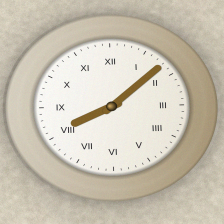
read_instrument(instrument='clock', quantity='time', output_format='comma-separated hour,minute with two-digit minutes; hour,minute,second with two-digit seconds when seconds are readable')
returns 8,08
